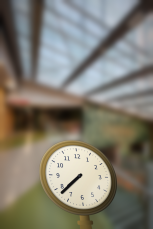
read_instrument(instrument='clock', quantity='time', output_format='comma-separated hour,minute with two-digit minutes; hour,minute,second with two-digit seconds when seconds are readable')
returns 7,38
